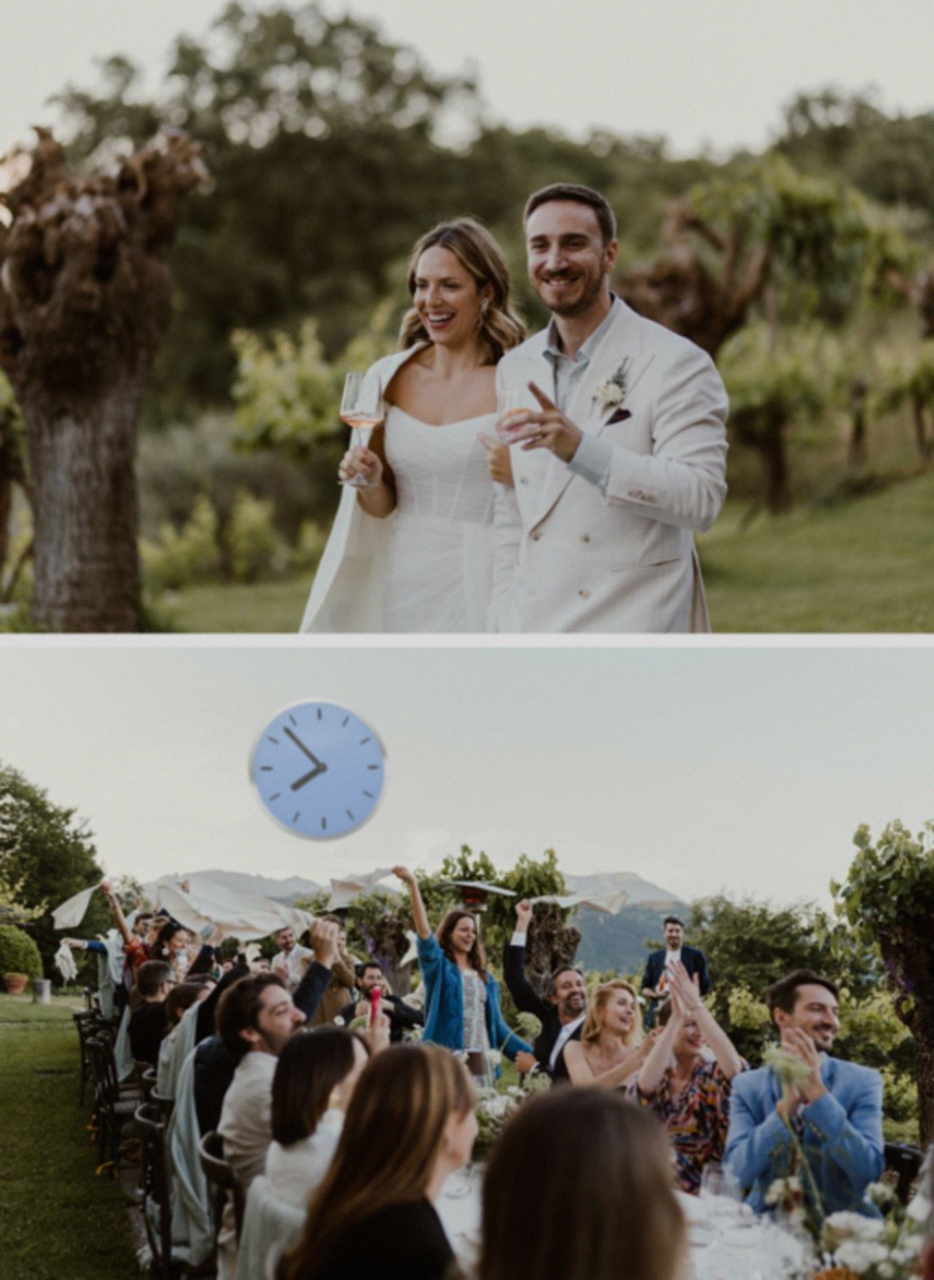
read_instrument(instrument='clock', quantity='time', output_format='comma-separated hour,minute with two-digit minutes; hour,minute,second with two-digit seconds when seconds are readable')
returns 7,53
